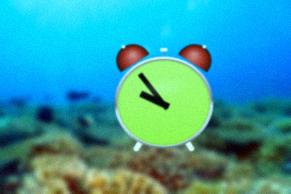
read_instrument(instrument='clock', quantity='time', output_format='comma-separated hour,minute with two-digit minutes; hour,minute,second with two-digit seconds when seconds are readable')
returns 9,54
